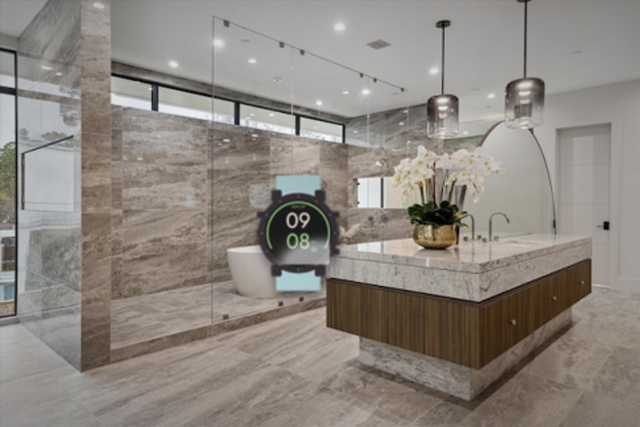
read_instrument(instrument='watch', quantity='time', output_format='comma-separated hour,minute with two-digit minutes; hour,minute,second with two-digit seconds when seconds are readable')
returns 9,08
